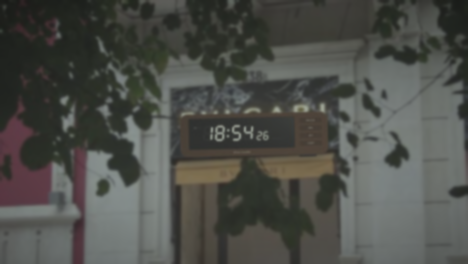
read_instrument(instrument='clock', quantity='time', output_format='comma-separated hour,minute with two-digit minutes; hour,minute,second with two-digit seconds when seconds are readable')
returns 18,54
